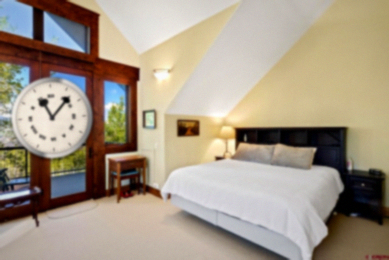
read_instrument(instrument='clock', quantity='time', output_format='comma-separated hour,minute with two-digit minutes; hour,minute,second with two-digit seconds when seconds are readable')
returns 11,07
